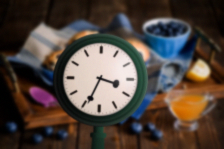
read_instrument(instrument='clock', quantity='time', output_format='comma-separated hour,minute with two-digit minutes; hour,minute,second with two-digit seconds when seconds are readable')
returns 3,34
